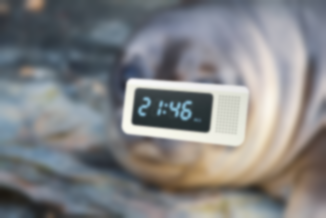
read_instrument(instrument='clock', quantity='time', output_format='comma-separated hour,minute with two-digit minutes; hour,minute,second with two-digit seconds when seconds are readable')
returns 21,46
